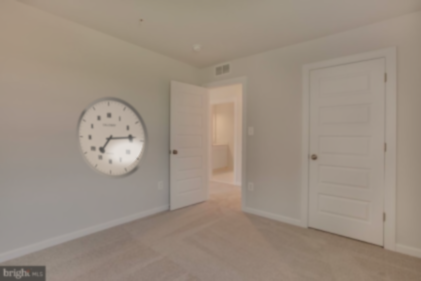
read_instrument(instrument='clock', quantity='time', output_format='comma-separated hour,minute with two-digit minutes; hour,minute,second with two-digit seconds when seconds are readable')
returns 7,14
